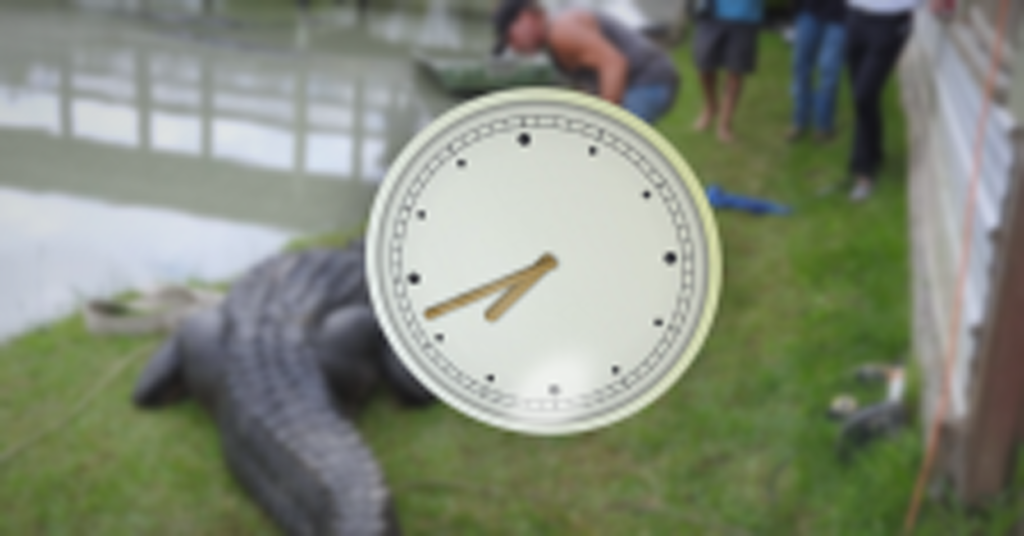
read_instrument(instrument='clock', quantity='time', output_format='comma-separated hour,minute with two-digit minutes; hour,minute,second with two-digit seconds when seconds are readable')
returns 7,42
